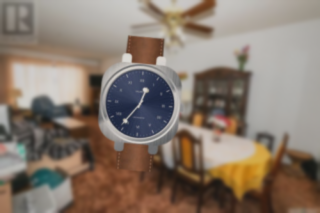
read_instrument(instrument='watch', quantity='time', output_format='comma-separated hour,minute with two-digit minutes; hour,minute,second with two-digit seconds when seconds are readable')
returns 12,36
